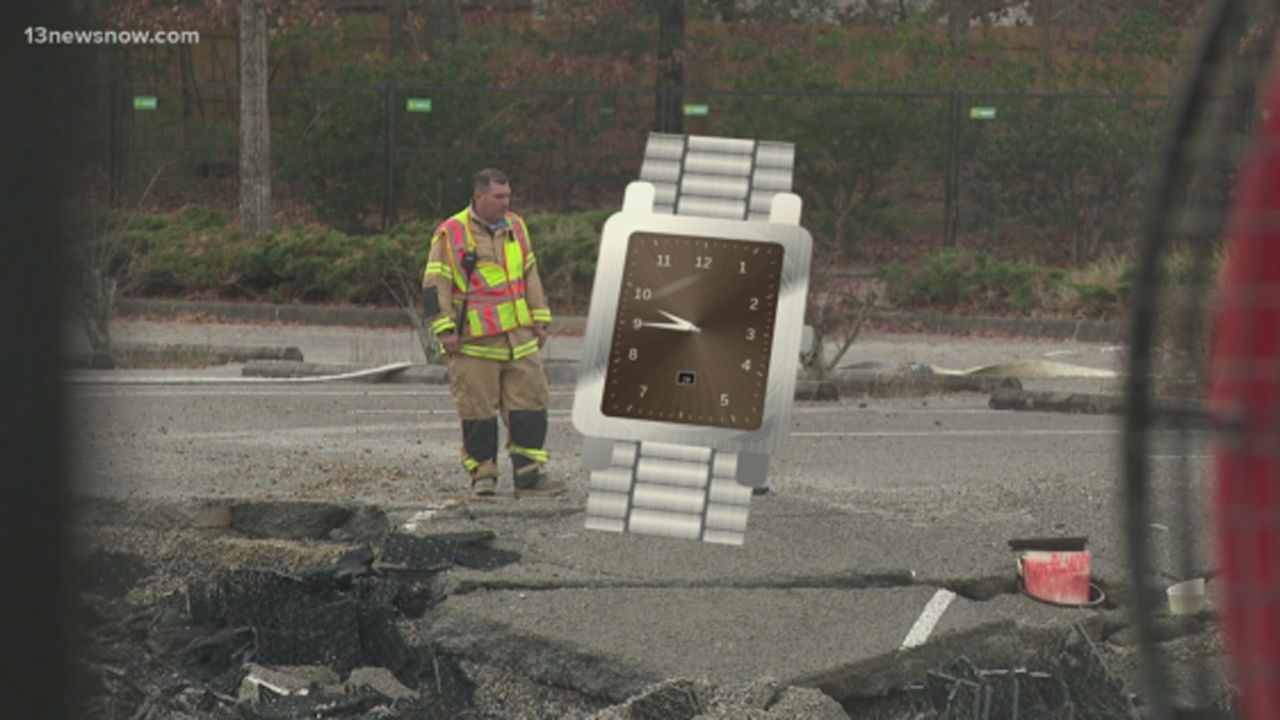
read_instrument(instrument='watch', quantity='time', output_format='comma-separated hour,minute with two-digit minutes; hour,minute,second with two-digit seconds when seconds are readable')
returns 9,45
